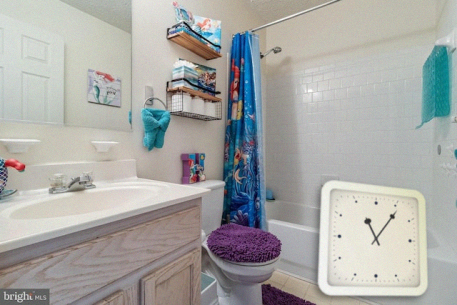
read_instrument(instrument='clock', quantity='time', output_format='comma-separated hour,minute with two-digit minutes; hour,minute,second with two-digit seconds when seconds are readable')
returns 11,06
